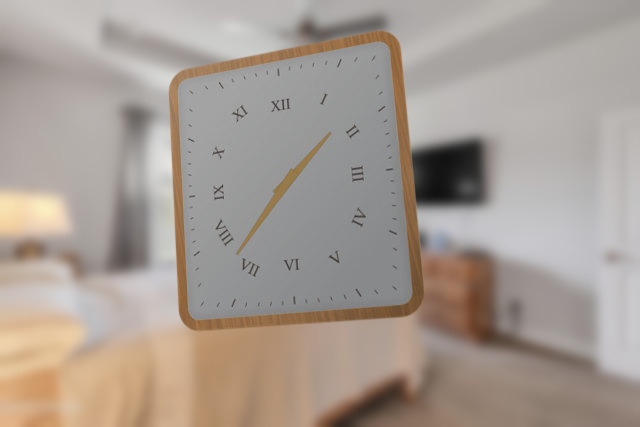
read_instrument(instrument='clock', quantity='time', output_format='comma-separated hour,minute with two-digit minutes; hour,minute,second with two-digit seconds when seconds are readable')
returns 1,37
